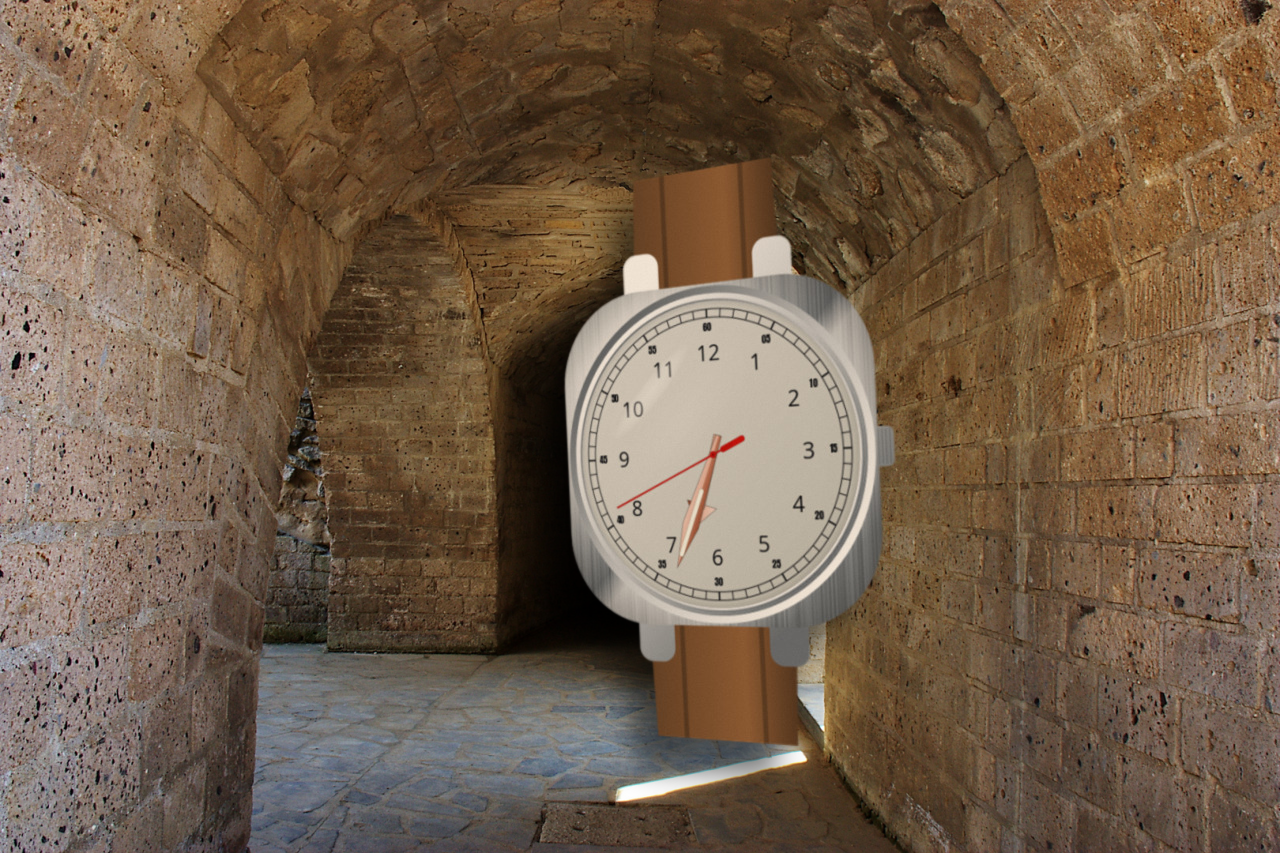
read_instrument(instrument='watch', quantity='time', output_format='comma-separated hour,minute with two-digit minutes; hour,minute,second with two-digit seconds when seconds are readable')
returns 6,33,41
